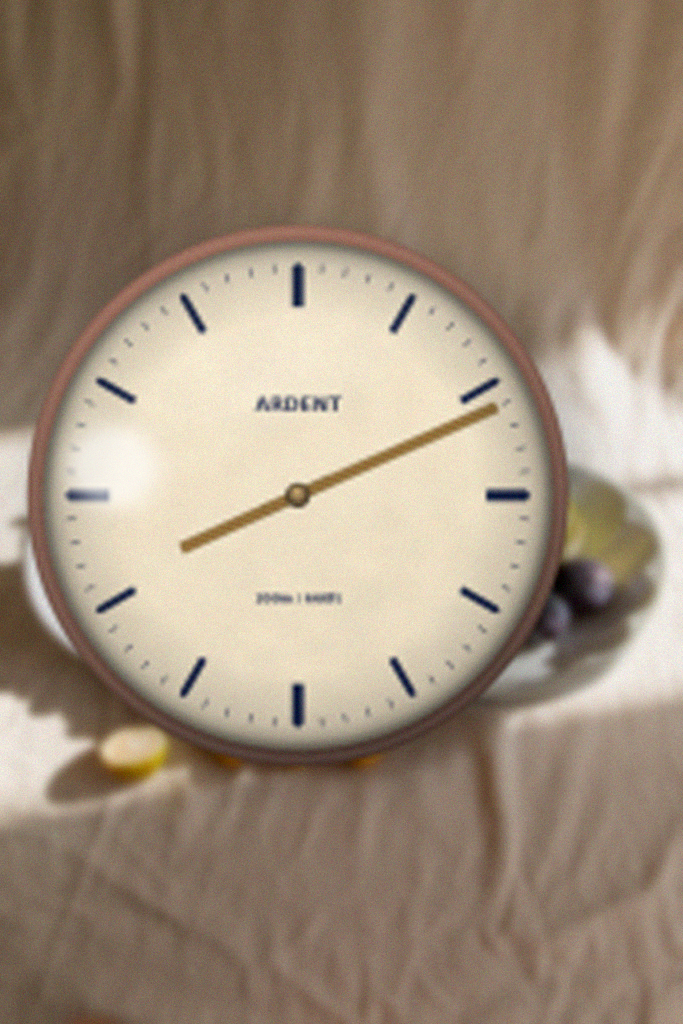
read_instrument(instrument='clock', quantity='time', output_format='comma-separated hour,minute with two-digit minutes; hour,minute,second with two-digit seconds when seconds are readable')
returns 8,11
